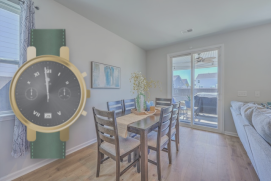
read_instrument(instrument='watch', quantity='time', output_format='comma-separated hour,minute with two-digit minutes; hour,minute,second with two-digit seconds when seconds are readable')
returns 11,59
